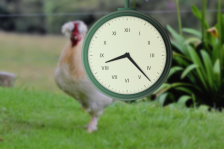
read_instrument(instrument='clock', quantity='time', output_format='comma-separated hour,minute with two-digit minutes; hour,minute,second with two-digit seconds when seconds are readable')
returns 8,23
